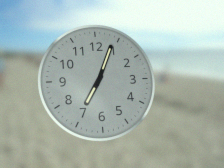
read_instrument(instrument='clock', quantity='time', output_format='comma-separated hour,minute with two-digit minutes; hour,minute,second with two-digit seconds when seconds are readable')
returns 7,04
